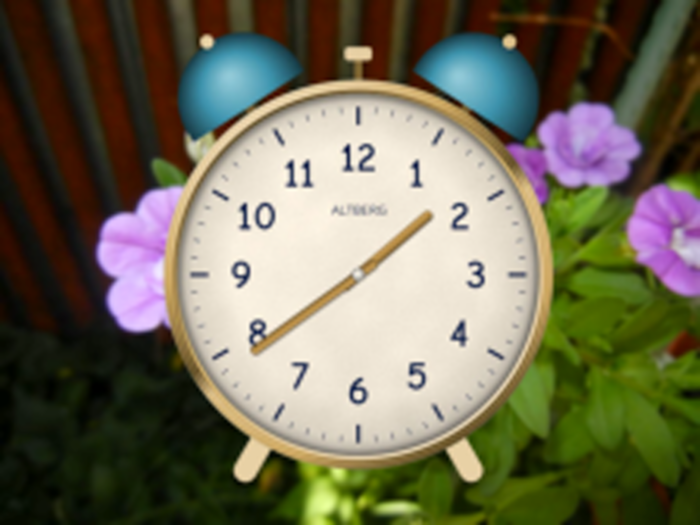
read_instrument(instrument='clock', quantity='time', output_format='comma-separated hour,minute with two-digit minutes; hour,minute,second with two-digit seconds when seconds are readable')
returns 1,39
